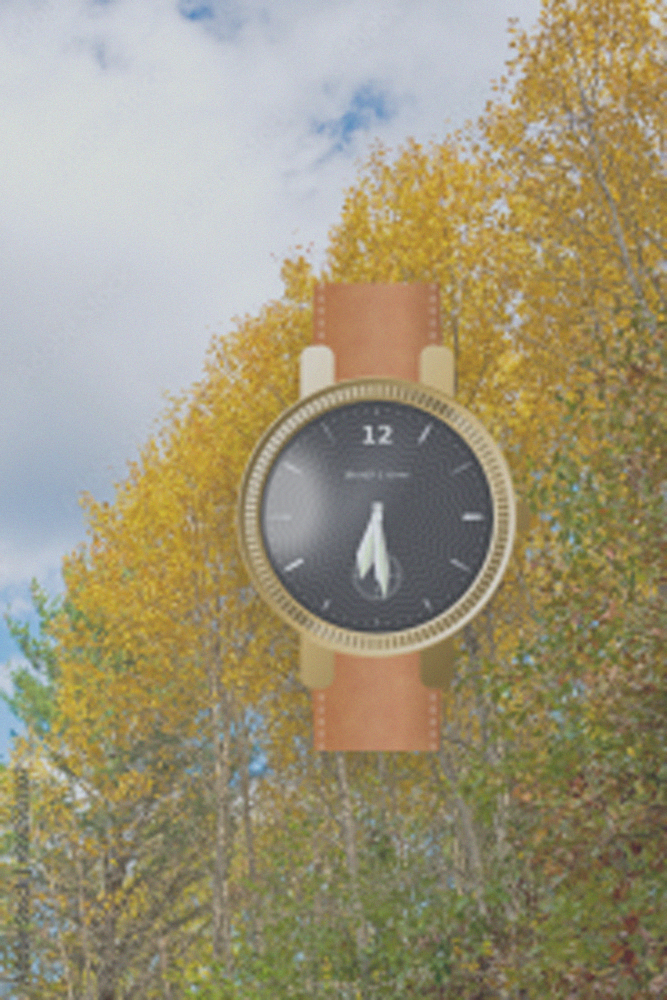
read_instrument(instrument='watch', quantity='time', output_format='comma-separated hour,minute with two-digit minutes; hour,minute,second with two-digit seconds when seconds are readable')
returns 6,29
